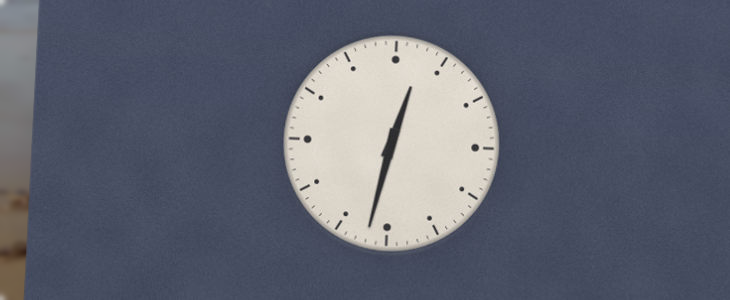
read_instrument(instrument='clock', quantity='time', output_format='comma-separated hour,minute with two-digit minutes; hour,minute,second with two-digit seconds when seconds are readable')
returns 12,32
